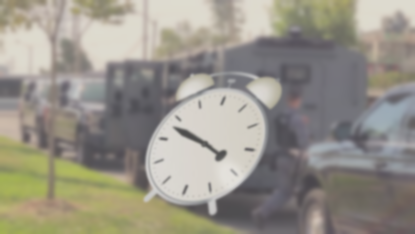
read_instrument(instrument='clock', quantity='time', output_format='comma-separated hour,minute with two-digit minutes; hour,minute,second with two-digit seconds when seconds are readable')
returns 3,48
